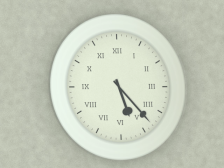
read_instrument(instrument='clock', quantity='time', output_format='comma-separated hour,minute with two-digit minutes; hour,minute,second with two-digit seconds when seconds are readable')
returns 5,23
